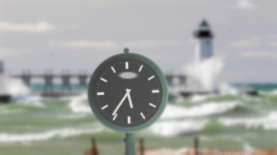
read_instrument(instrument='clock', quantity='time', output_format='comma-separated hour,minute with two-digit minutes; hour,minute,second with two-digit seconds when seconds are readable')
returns 5,36
